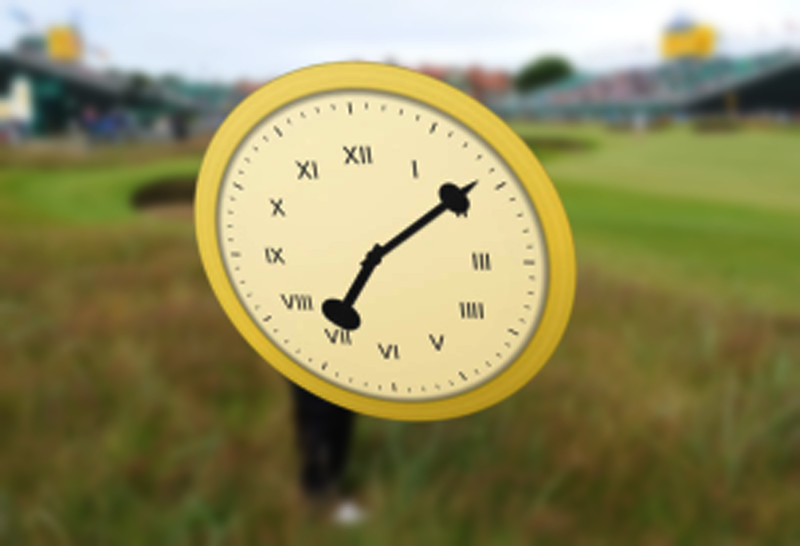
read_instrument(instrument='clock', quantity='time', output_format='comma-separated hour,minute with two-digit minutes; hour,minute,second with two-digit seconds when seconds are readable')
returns 7,09
